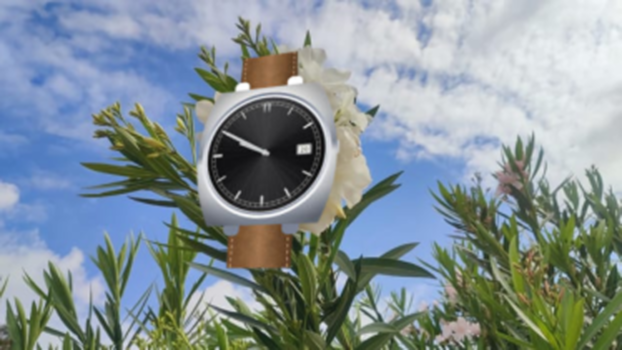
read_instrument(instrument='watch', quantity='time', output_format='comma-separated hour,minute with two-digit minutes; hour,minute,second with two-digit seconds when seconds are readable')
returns 9,50
